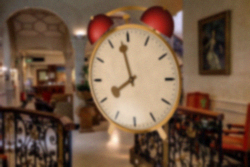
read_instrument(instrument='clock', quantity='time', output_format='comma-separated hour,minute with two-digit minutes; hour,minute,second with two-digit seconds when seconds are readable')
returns 7,58
